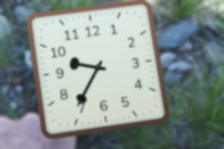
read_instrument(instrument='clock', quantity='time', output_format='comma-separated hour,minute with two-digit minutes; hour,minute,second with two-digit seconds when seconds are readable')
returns 9,36
